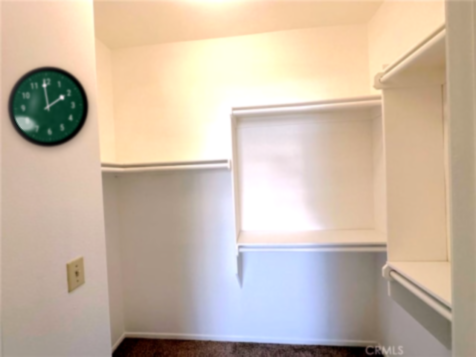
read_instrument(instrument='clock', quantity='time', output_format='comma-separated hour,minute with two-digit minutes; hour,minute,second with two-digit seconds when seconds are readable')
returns 1,59
